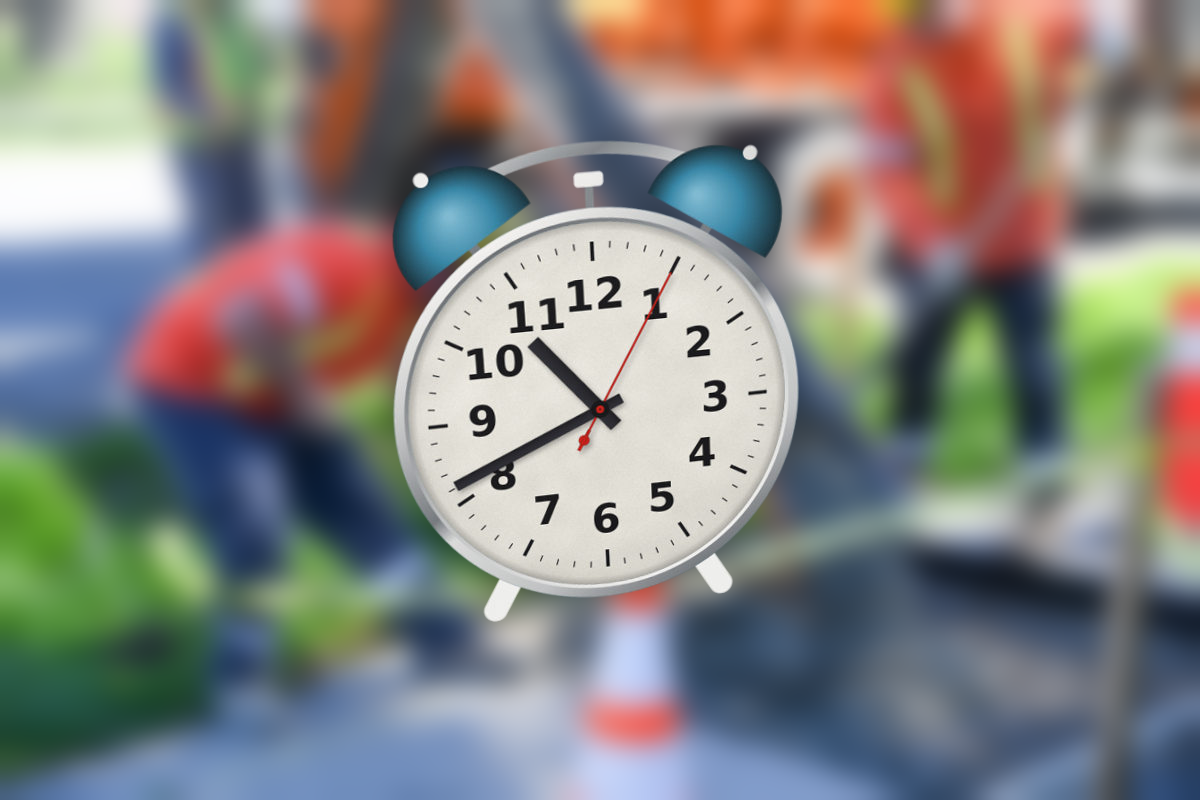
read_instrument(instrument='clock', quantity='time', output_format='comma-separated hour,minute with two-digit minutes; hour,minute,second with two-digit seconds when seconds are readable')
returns 10,41,05
